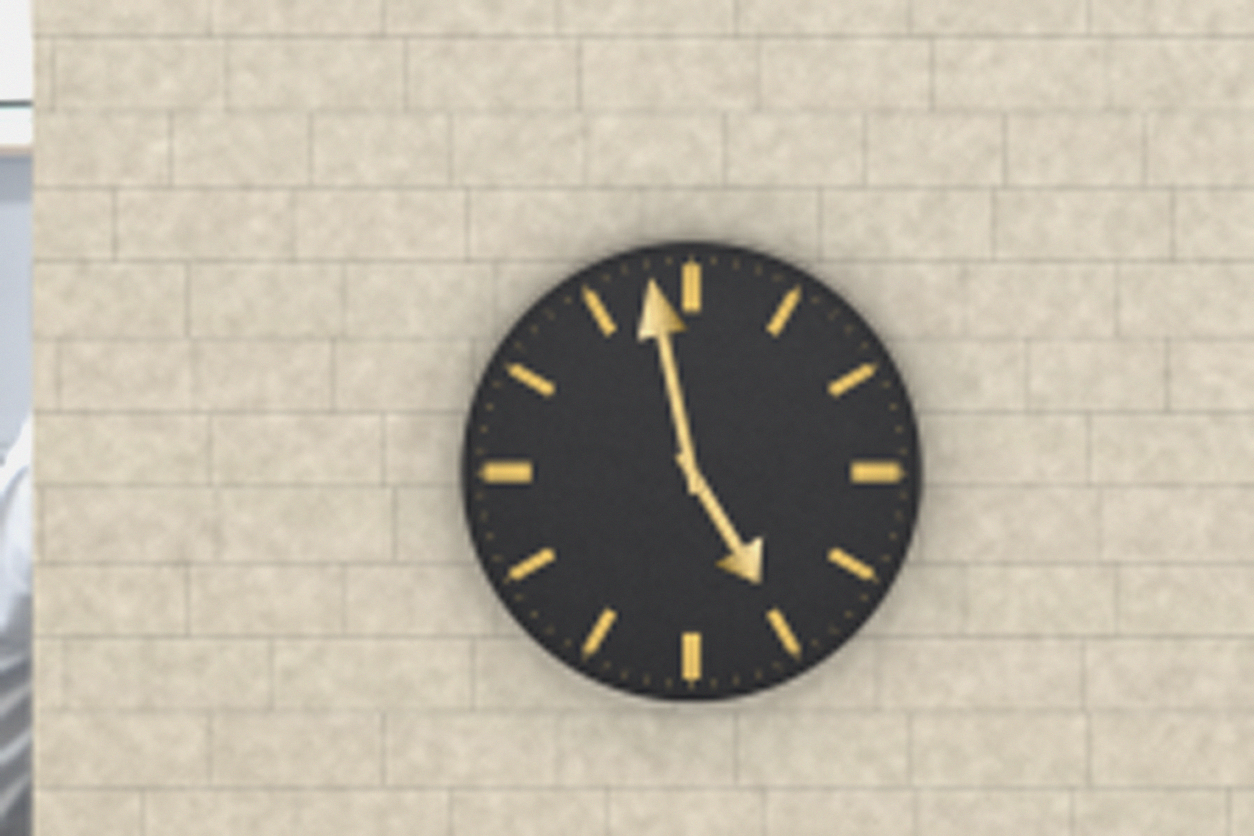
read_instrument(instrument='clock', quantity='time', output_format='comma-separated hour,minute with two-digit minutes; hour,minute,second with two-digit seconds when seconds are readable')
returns 4,58
